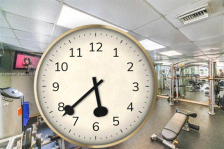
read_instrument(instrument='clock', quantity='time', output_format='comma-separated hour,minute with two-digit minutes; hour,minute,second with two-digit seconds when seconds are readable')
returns 5,38
